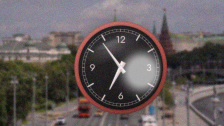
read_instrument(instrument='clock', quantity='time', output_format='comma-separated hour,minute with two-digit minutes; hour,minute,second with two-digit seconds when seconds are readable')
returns 6,54
